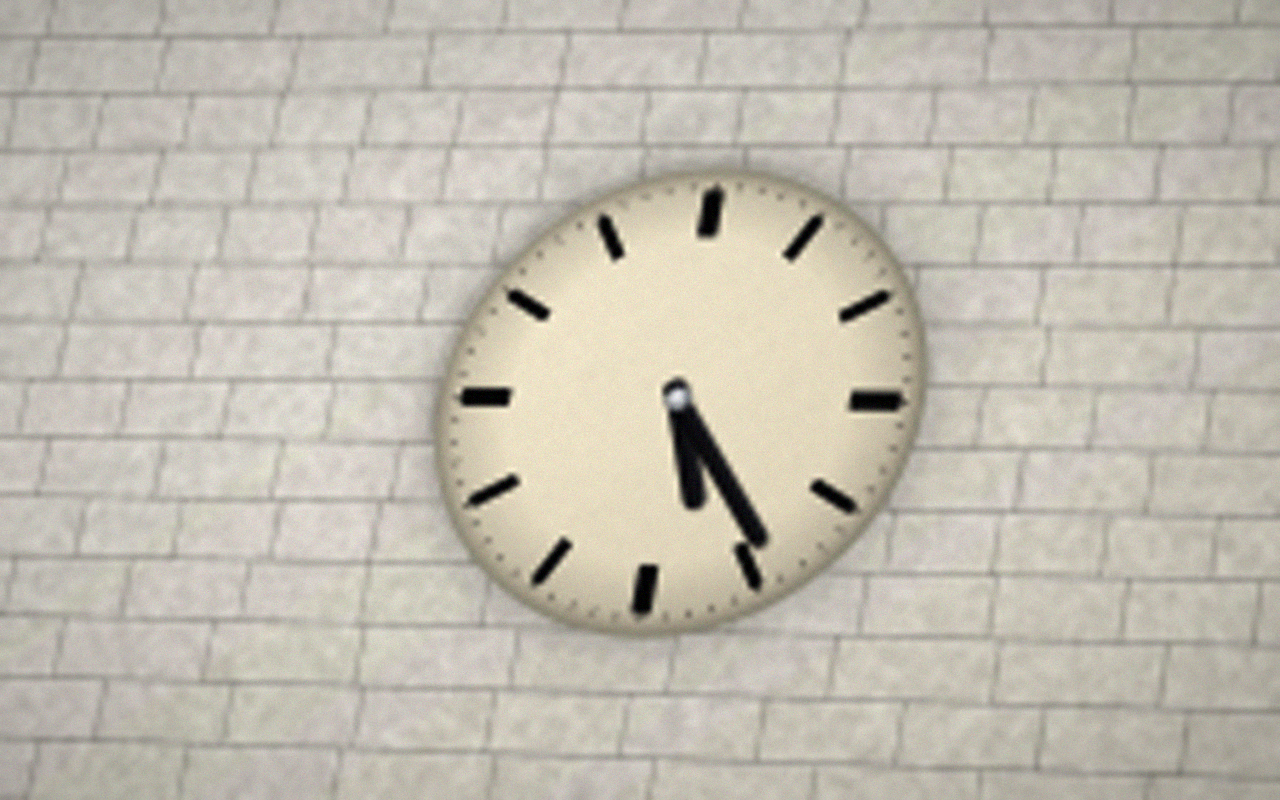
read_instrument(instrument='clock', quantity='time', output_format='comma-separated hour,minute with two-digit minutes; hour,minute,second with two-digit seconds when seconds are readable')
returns 5,24
